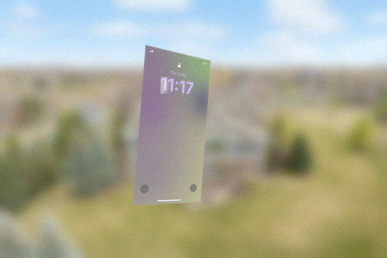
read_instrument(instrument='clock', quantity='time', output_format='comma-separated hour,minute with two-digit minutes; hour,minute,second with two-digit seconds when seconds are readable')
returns 11,17
